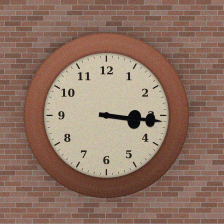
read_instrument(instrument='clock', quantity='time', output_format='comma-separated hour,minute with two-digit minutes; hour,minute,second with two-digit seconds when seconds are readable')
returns 3,16
